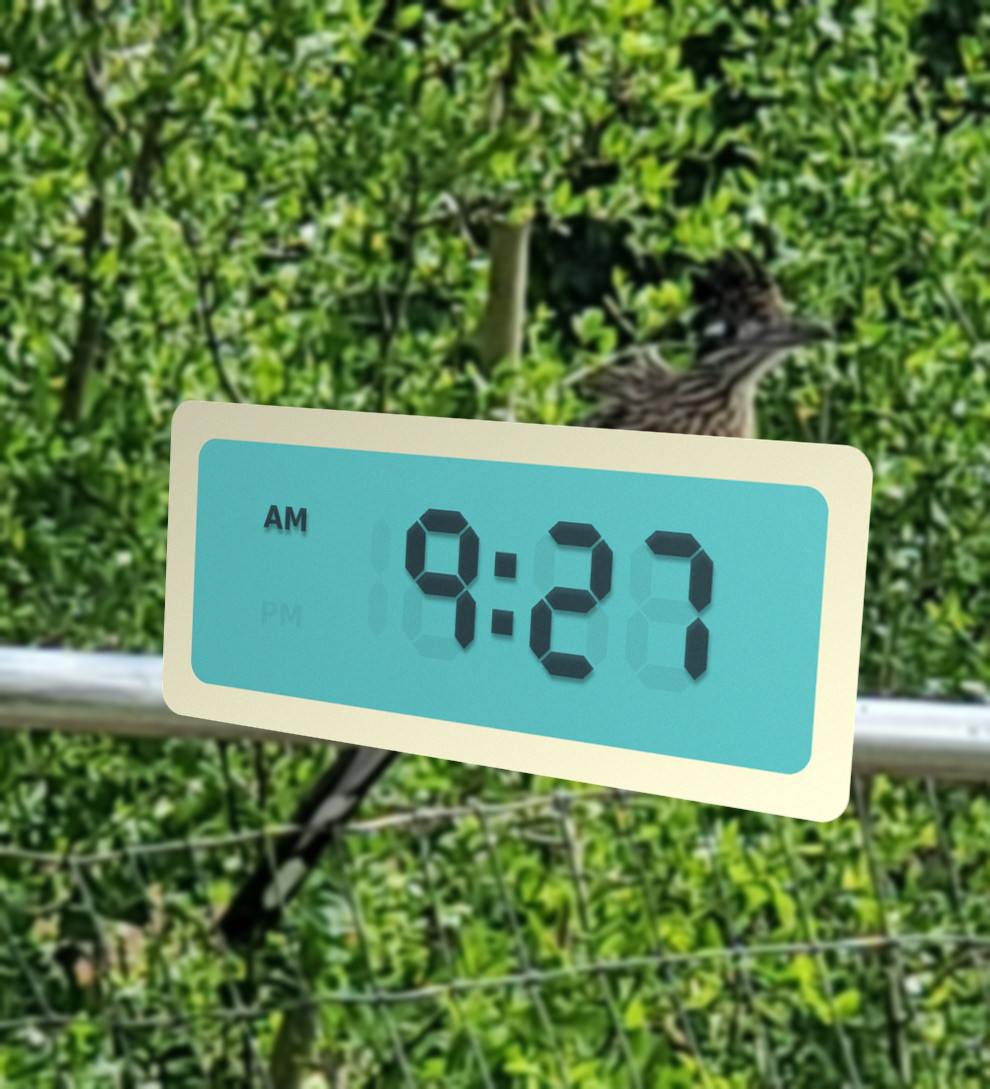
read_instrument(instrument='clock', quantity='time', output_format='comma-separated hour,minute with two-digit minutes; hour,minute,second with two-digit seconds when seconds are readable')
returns 9,27
